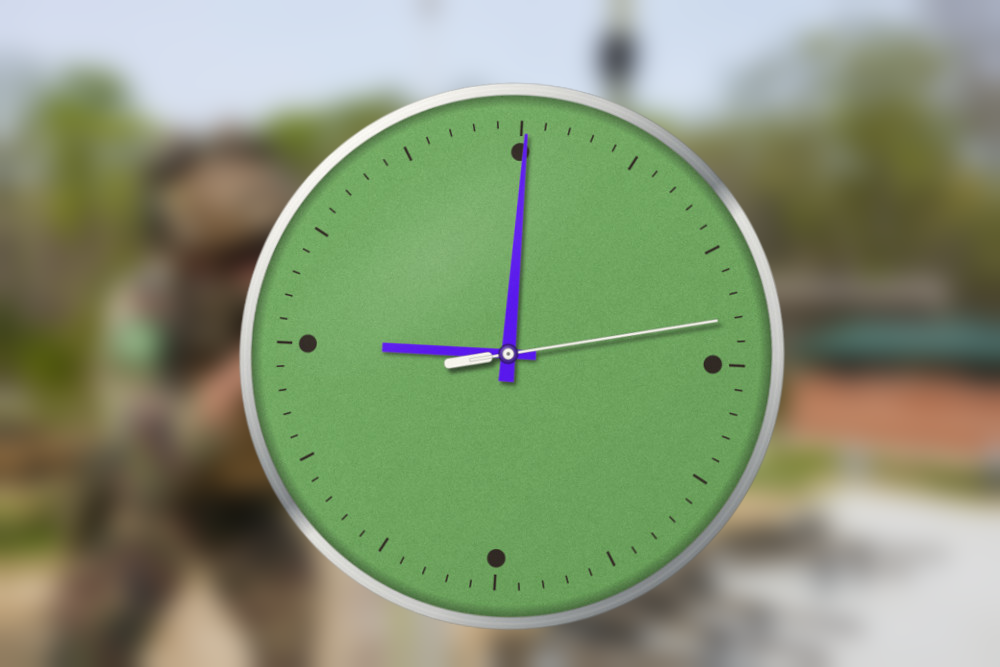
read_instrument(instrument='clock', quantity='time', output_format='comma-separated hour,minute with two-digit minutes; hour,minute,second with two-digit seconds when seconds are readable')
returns 9,00,13
